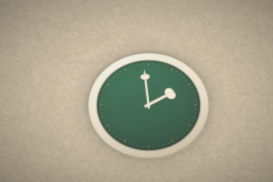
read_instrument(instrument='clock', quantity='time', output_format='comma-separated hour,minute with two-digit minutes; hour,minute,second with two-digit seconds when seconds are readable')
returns 1,59
